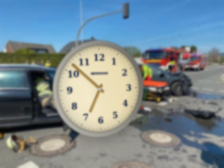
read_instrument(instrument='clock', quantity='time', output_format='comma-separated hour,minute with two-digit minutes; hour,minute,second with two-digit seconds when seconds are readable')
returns 6,52
